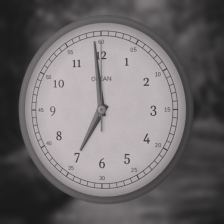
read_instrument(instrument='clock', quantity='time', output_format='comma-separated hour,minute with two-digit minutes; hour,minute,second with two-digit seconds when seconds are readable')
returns 6,59,00
